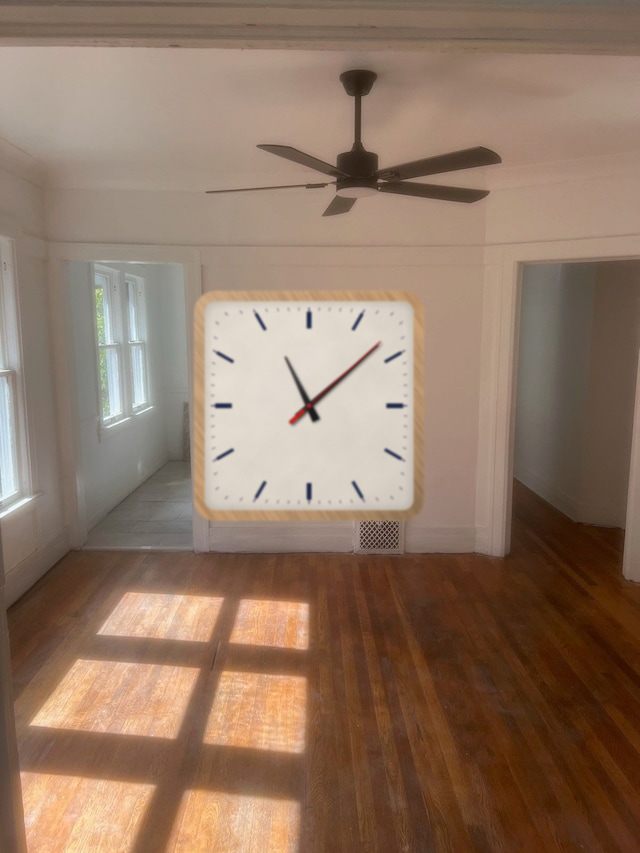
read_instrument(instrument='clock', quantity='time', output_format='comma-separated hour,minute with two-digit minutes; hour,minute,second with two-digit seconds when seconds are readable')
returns 11,08,08
